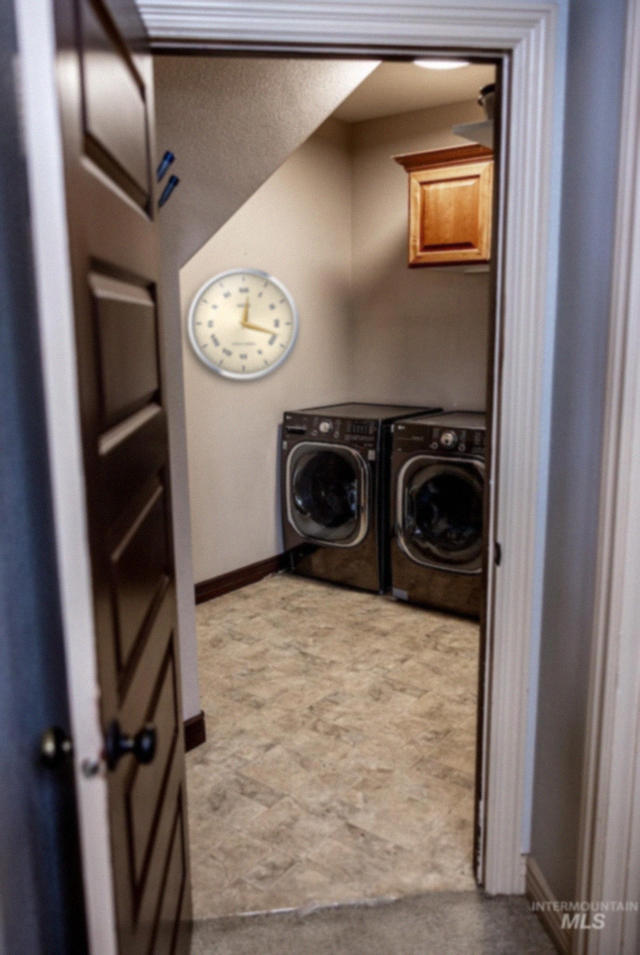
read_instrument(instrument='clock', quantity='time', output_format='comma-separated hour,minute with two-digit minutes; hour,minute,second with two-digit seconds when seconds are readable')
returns 12,18
